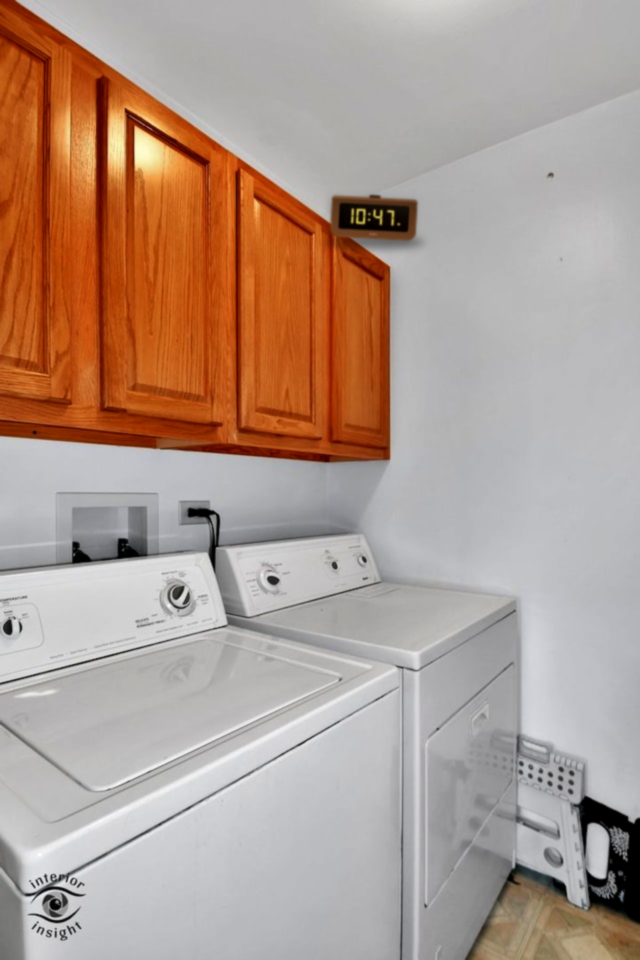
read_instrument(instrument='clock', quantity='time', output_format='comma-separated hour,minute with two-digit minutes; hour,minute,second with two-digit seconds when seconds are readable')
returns 10,47
